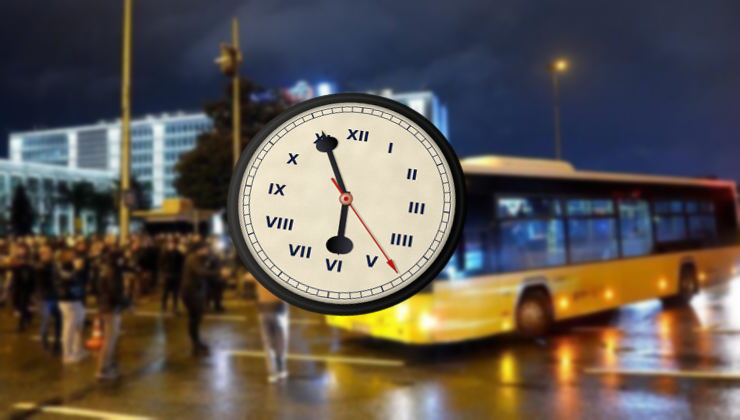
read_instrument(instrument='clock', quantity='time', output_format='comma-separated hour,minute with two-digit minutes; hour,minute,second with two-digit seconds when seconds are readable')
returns 5,55,23
